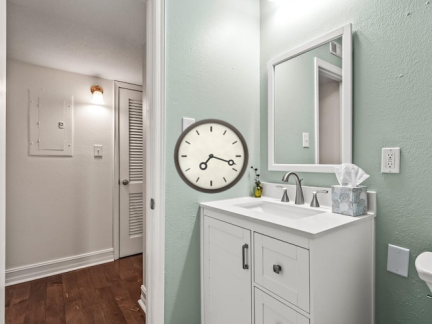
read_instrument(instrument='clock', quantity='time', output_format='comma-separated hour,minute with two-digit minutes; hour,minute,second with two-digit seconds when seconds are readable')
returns 7,18
